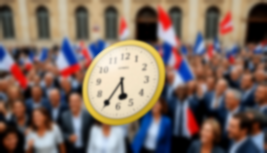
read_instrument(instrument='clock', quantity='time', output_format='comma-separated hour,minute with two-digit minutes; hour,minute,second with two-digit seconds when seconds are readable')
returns 5,35
